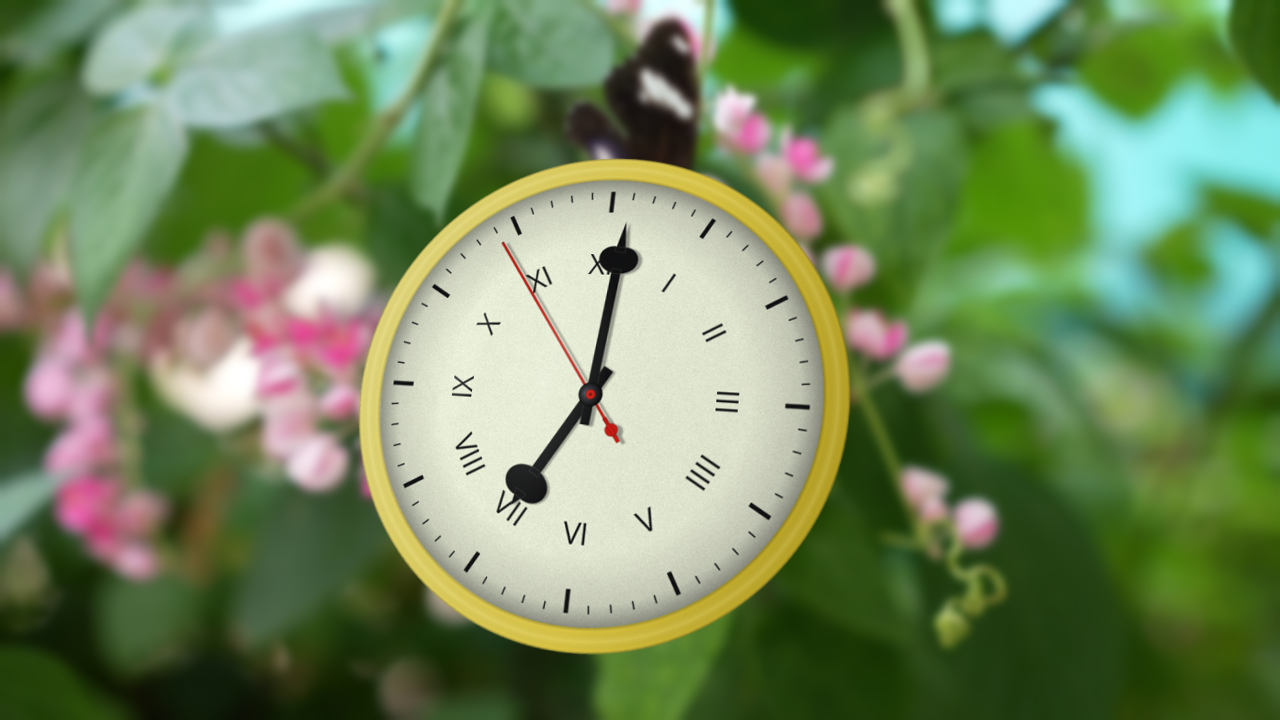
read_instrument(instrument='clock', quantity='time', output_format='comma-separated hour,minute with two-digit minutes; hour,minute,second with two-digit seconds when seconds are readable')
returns 7,00,54
